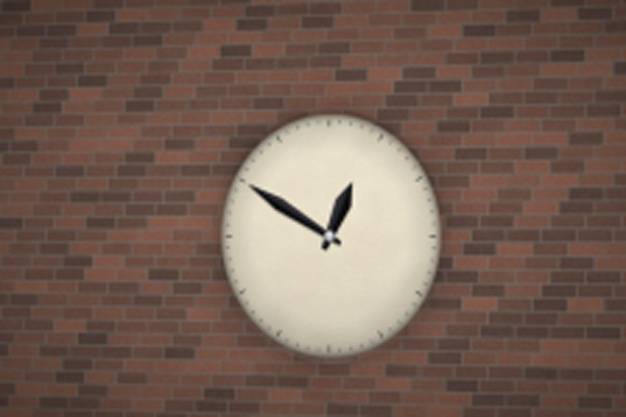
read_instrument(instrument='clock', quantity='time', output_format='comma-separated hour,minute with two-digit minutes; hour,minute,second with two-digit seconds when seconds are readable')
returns 12,50
